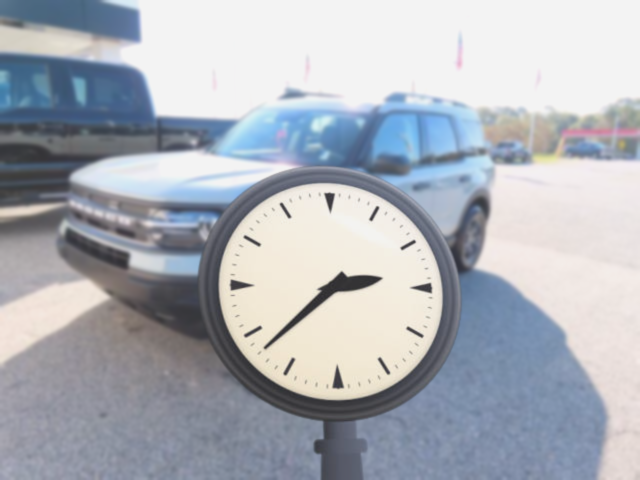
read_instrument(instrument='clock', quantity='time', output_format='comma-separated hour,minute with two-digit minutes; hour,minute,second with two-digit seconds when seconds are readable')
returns 2,38
